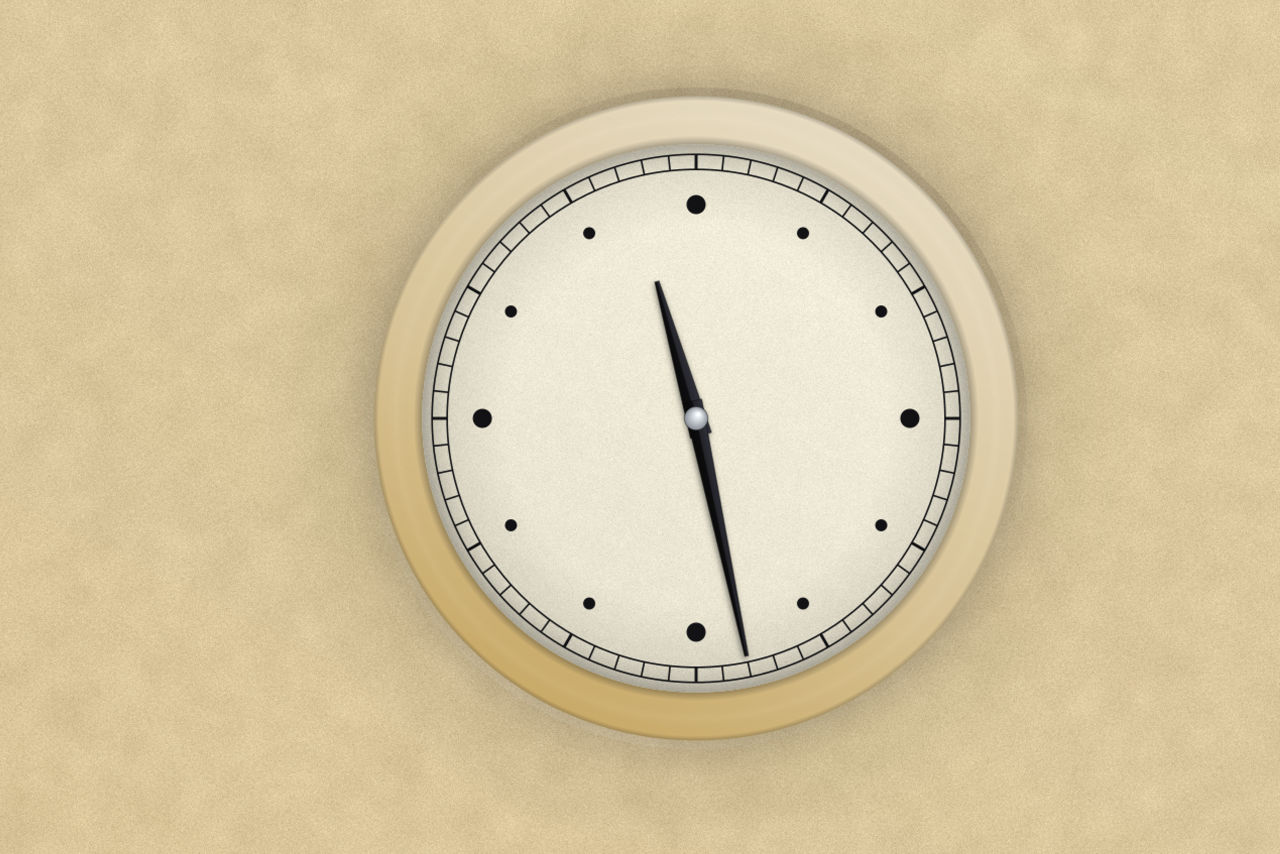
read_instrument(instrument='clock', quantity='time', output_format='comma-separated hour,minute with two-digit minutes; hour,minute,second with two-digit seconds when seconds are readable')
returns 11,28
